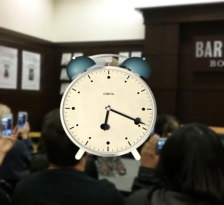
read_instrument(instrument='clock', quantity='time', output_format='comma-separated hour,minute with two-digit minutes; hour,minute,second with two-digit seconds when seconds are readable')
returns 6,19
